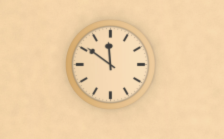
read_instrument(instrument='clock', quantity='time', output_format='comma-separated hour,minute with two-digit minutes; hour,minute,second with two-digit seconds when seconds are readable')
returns 11,51
